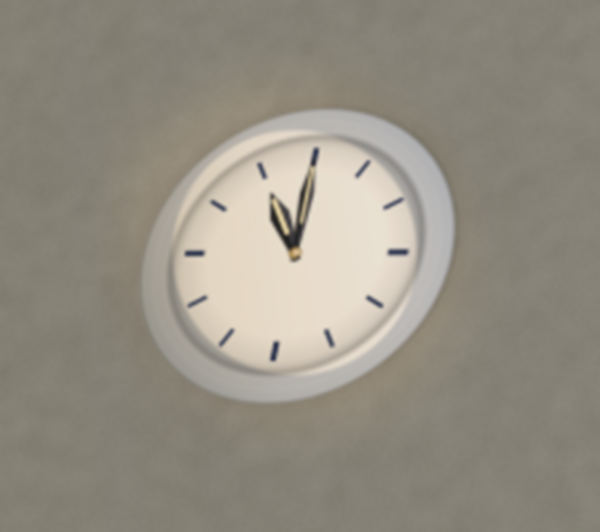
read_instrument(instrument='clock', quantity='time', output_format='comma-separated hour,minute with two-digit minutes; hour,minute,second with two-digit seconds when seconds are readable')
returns 11,00
